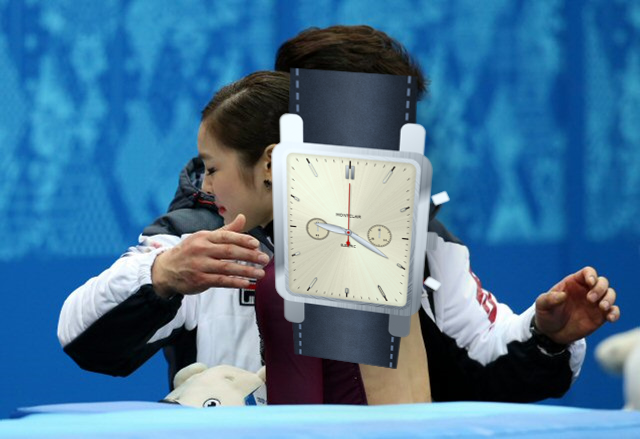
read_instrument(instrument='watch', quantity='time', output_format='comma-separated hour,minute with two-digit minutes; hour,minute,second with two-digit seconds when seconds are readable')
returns 9,20
